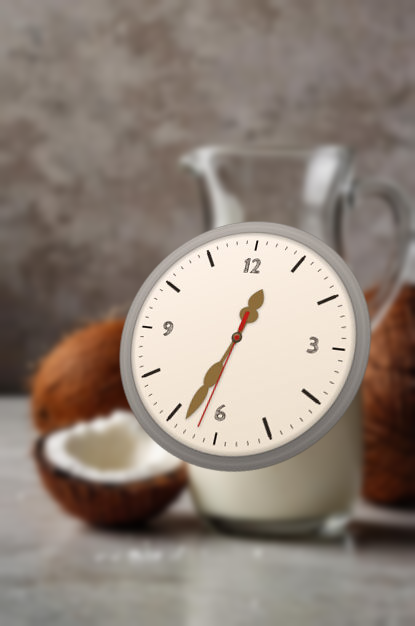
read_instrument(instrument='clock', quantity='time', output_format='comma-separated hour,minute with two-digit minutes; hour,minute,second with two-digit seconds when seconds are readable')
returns 12,33,32
